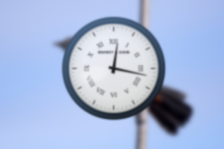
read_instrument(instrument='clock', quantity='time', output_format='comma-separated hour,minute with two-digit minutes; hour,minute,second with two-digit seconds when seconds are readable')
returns 12,17
